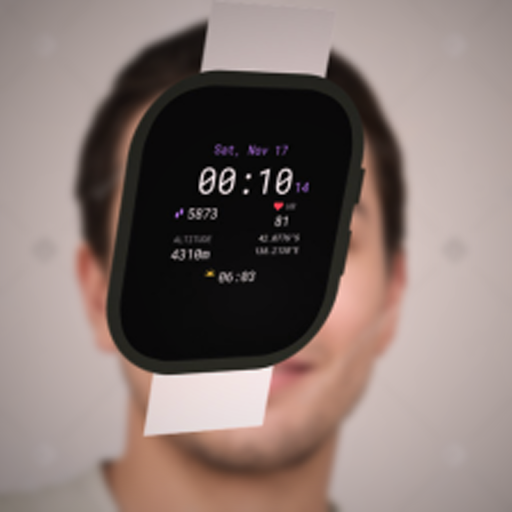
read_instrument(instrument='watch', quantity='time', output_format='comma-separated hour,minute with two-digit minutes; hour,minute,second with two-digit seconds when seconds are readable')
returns 0,10
